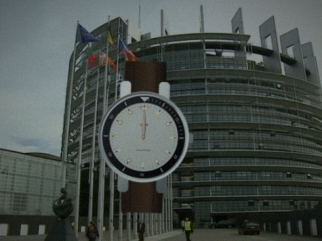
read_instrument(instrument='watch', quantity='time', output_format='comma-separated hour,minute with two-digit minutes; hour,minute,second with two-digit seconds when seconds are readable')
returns 12,00
